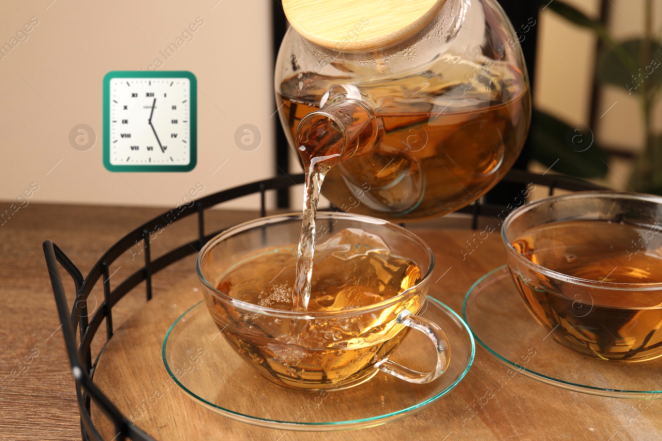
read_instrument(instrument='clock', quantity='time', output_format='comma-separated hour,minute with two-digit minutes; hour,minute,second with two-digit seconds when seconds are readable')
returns 12,26
